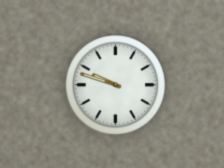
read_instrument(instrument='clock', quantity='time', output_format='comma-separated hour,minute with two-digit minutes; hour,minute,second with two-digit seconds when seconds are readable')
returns 9,48
